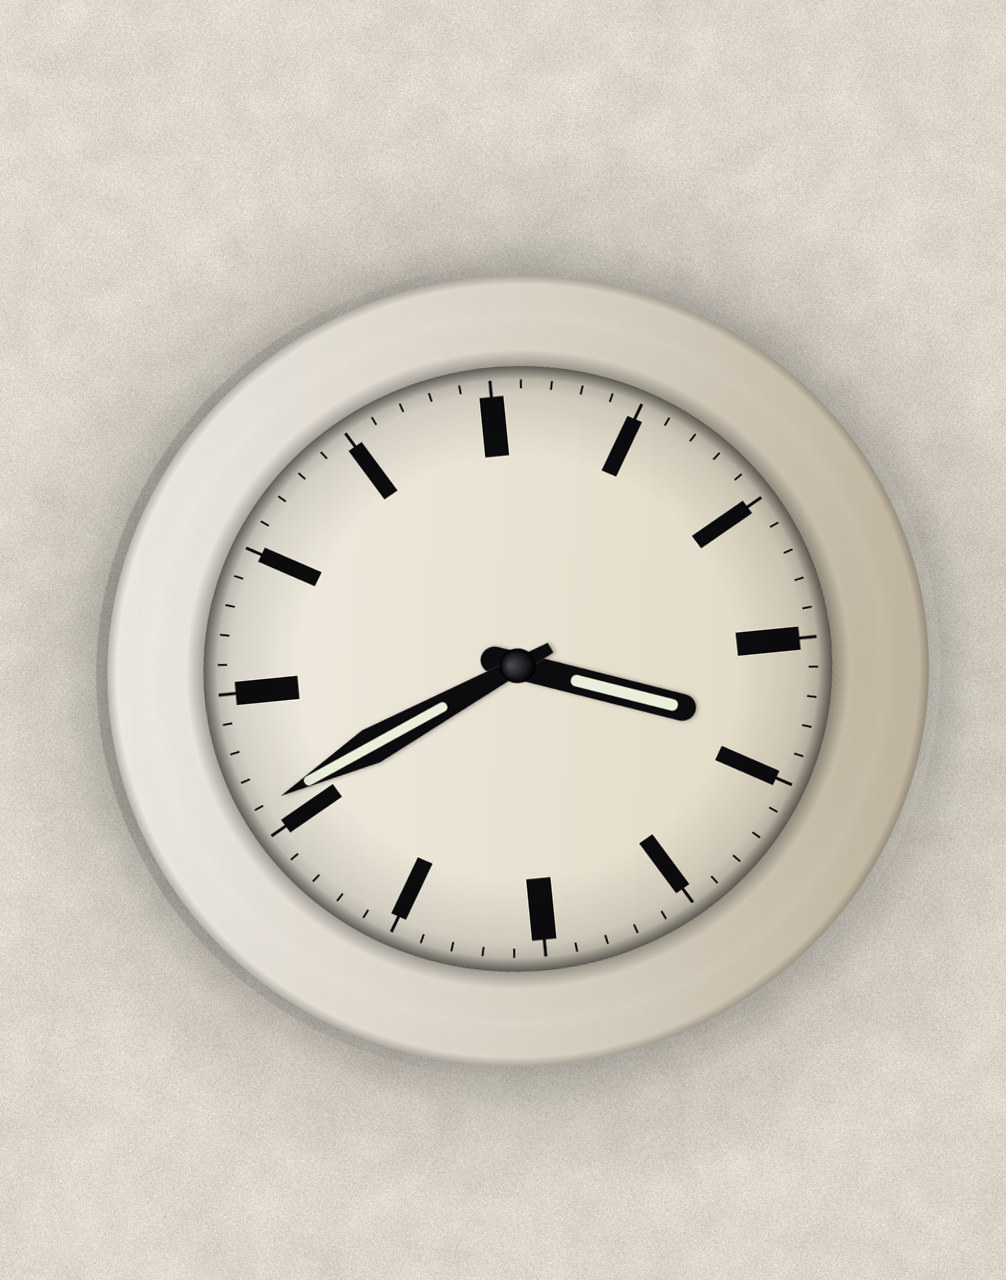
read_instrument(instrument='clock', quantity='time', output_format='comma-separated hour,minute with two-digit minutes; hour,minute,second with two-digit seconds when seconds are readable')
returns 3,41
